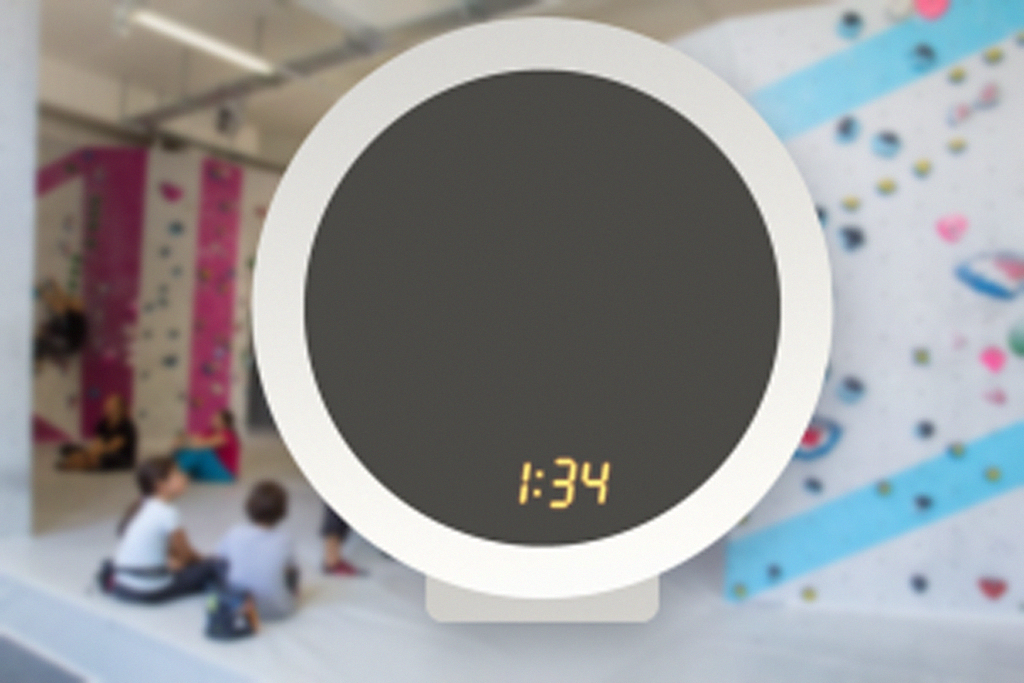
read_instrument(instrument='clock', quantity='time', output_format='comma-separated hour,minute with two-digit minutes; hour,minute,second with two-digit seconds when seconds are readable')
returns 1,34
